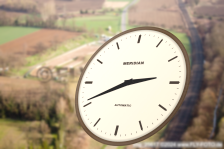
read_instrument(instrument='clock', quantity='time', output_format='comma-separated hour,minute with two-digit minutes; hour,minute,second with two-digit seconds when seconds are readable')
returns 2,41
